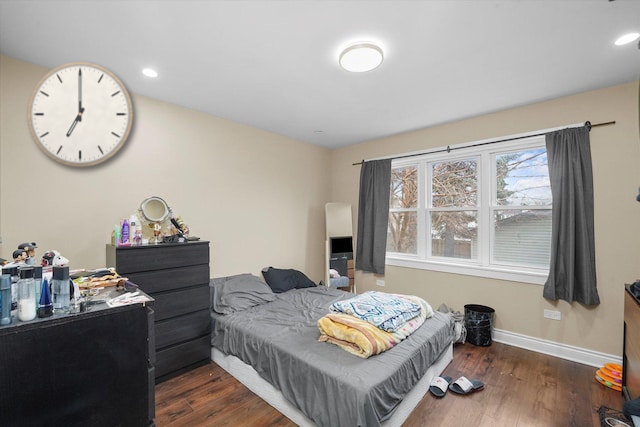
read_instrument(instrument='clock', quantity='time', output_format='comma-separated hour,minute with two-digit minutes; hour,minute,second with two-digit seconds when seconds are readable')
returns 7,00
